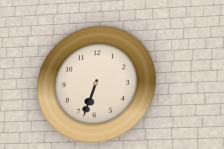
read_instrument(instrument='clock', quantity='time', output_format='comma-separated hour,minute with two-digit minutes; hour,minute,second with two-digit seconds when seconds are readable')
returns 6,33
